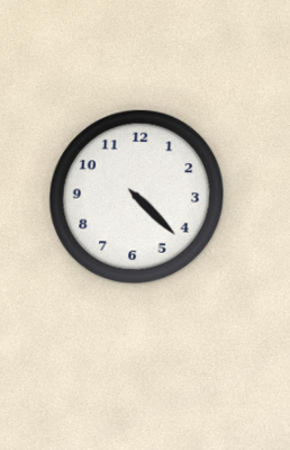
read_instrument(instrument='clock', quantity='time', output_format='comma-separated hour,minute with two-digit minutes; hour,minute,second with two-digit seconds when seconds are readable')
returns 4,22
